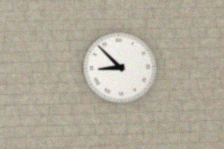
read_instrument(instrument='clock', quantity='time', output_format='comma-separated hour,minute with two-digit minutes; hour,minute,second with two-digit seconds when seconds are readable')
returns 8,53
